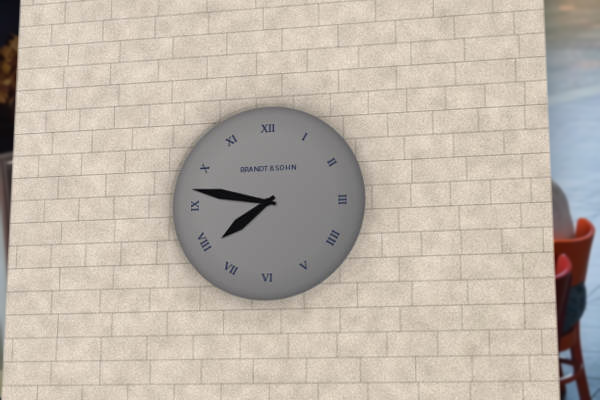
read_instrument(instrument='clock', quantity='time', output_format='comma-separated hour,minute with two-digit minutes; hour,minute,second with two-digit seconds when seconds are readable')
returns 7,47
